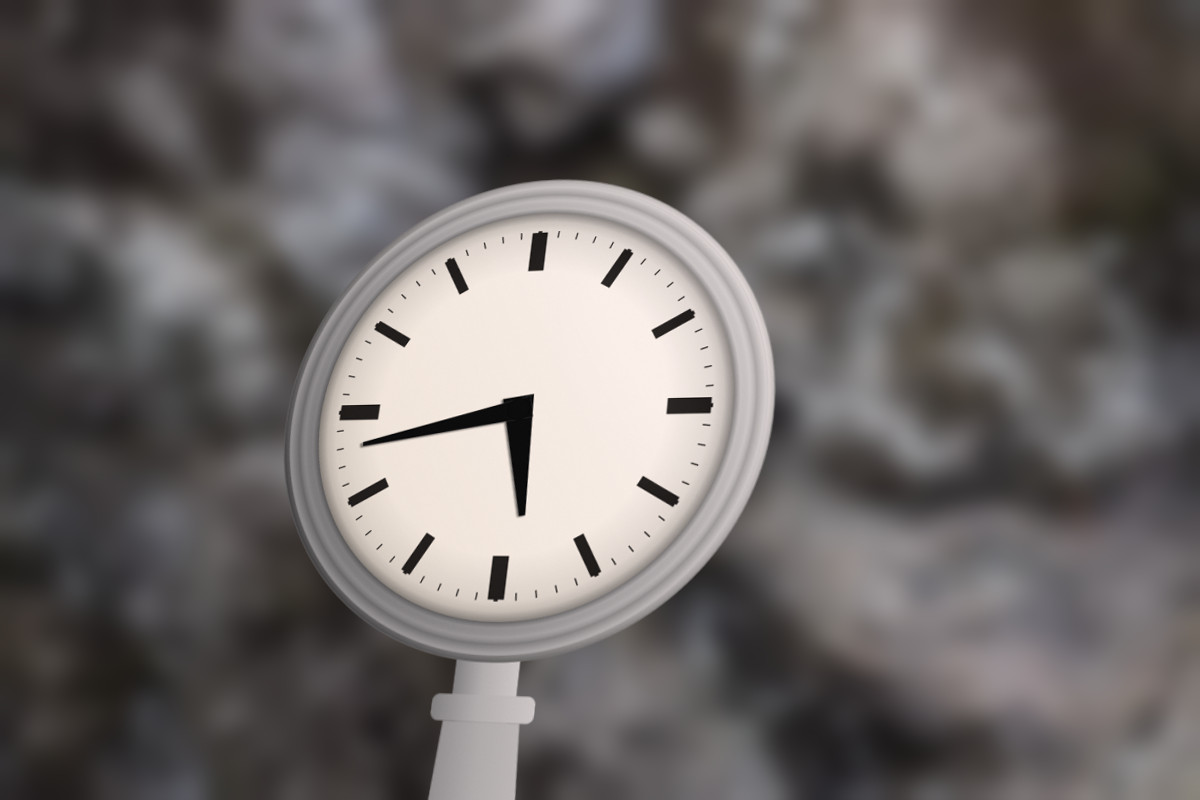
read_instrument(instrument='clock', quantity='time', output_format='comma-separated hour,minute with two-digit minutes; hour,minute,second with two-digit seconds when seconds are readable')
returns 5,43
